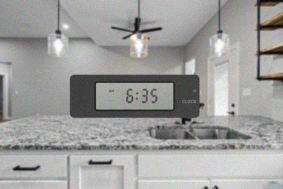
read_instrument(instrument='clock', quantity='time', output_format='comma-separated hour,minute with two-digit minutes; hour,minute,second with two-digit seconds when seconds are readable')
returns 6,35
